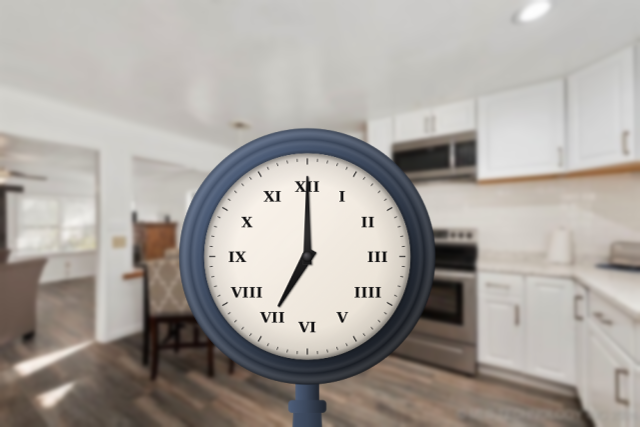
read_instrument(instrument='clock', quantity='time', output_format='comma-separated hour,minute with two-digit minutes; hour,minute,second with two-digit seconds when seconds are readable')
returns 7,00
